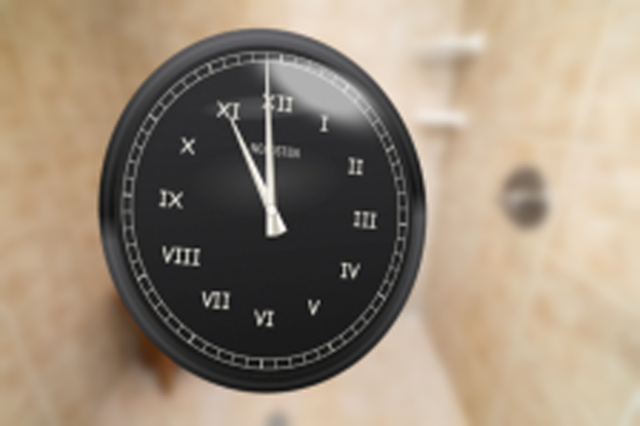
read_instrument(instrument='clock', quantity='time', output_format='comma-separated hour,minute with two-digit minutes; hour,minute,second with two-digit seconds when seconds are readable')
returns 10,59
